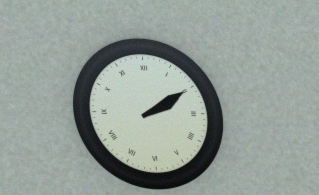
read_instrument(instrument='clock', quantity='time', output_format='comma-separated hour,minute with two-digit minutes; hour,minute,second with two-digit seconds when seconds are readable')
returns 2,10
